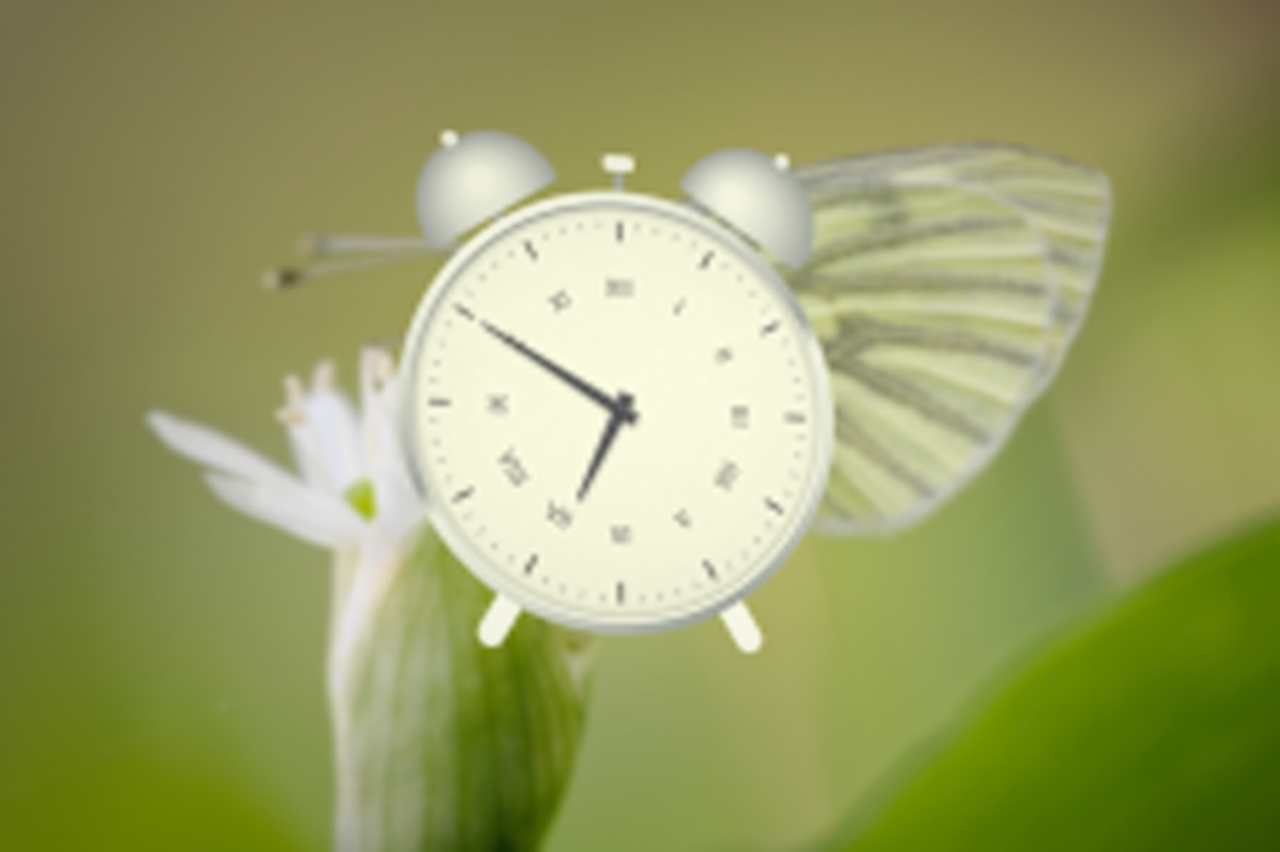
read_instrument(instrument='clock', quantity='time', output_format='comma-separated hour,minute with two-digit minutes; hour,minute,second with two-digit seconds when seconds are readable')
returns 6,50
